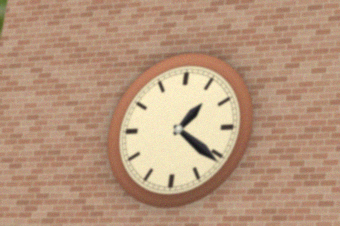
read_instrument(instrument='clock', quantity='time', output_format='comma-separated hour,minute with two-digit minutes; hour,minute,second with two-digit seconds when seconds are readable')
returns 1,21
